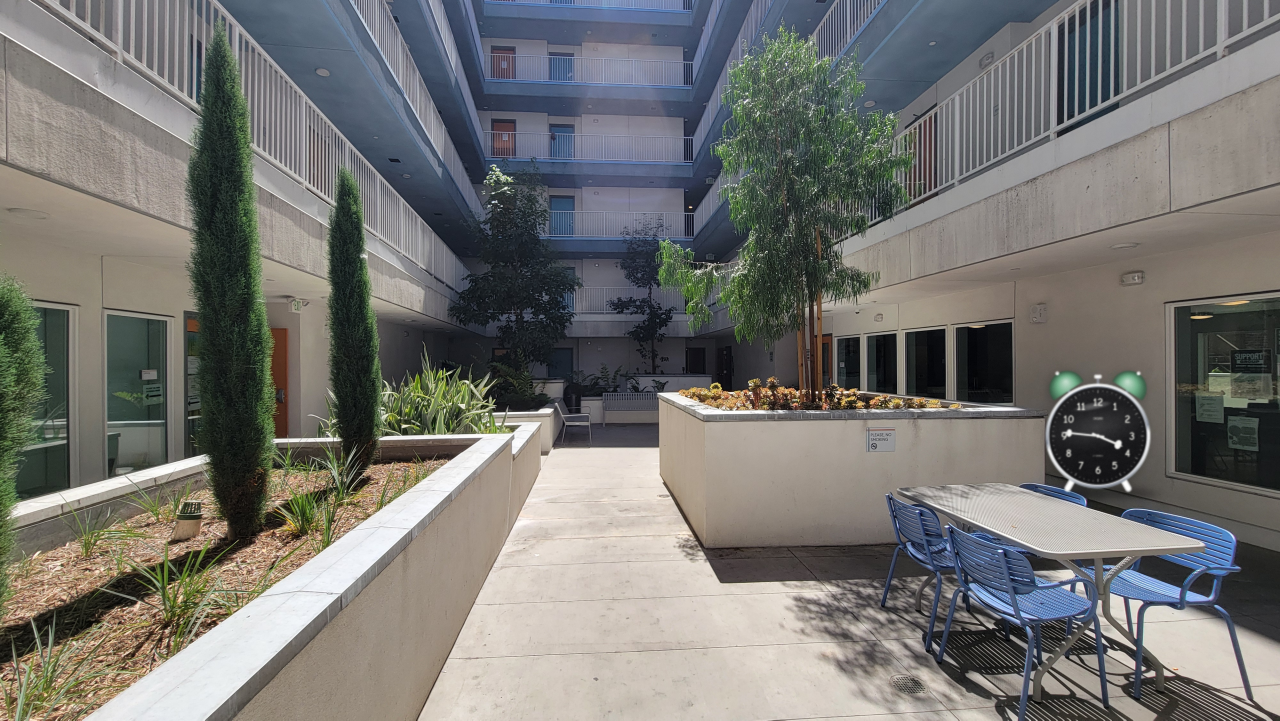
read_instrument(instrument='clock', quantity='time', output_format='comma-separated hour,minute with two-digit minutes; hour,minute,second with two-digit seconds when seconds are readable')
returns 3,46
